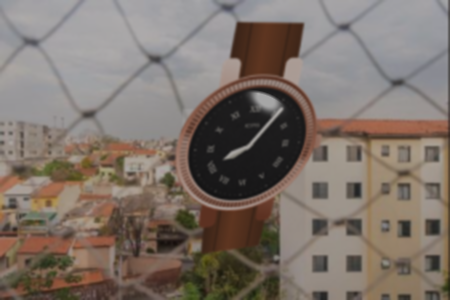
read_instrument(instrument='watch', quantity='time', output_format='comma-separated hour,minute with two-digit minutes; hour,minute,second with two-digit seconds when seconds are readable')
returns 8,06
